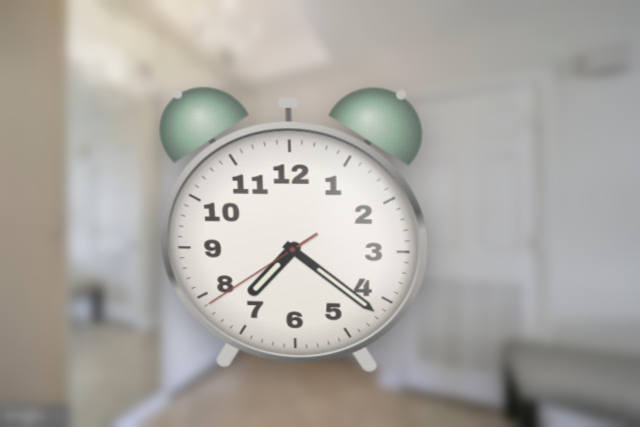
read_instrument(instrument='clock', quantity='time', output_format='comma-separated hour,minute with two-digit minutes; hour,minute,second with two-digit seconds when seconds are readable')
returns 7,21,39
